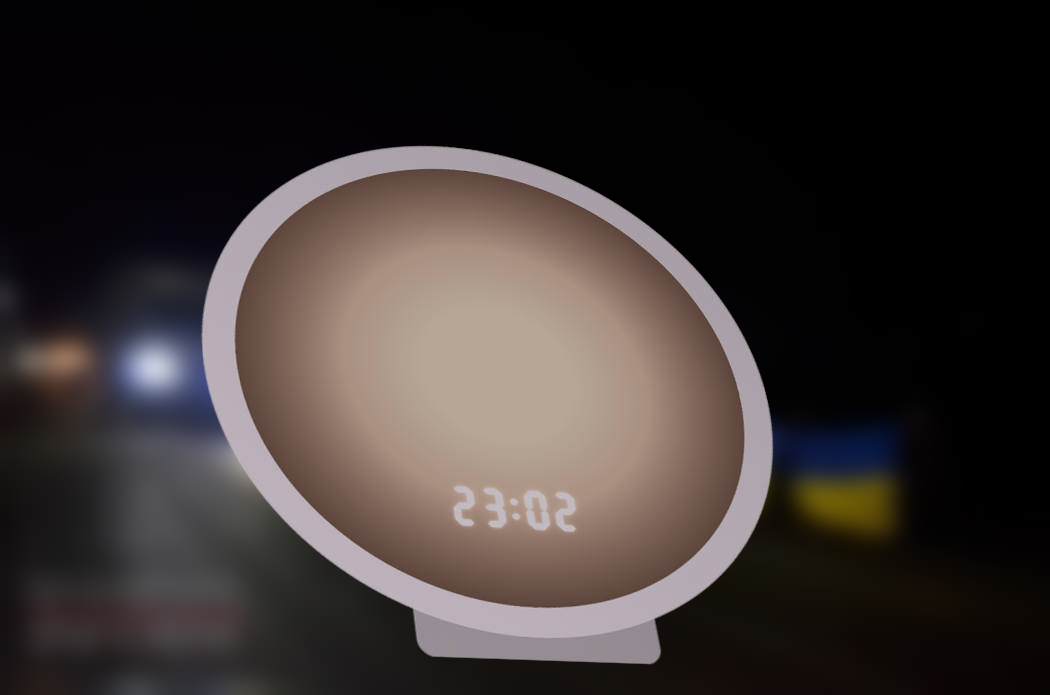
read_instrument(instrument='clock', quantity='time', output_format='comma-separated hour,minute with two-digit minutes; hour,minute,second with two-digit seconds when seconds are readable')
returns 23,02
